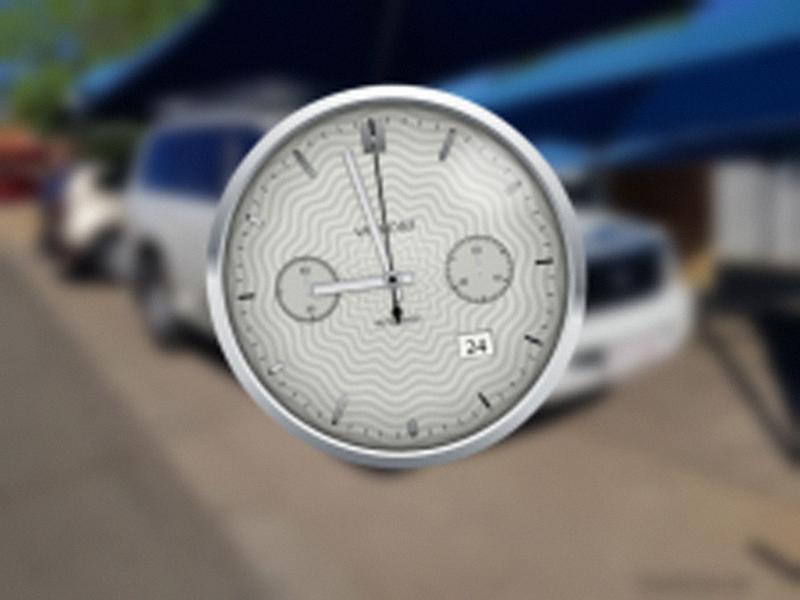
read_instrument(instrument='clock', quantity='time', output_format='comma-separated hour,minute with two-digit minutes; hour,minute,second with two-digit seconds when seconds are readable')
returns 8,58
